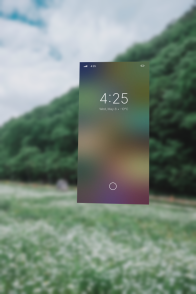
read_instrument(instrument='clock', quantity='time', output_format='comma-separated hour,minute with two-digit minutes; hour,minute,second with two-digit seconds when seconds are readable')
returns 4,25
